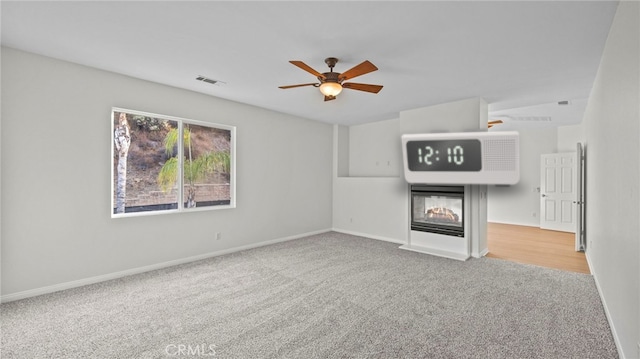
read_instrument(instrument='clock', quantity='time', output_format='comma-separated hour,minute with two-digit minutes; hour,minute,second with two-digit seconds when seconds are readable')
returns 12,10
